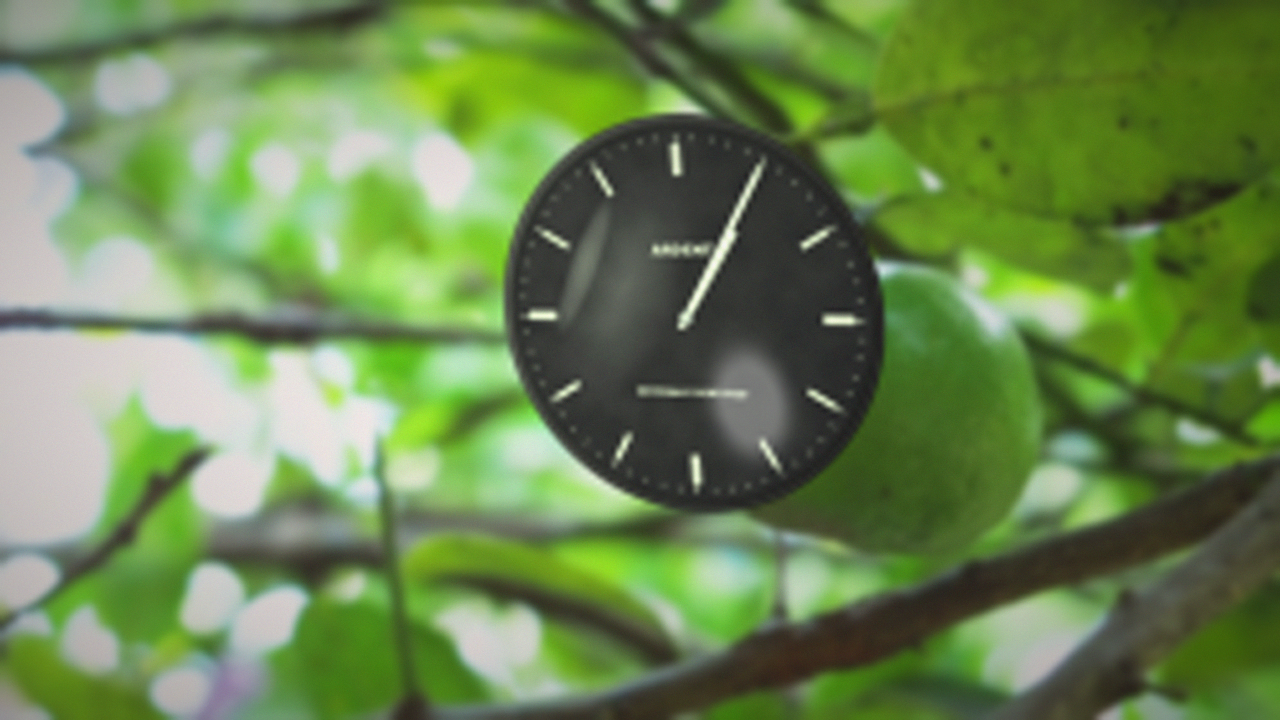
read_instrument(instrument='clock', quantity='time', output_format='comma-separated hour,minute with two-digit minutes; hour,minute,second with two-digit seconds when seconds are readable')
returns 1,05
